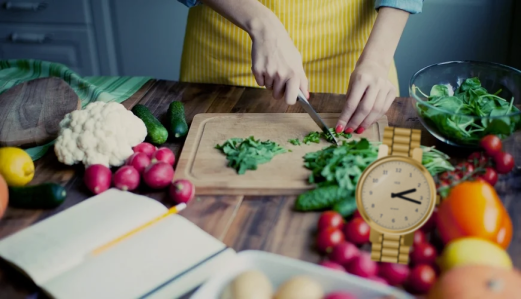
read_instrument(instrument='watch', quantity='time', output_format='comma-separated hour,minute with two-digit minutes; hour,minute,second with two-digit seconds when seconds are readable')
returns 2,17
